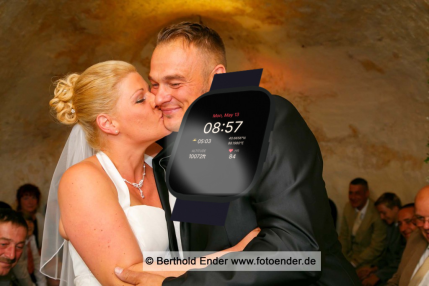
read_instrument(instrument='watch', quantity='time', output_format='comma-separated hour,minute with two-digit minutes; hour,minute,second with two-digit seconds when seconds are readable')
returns 8,57
